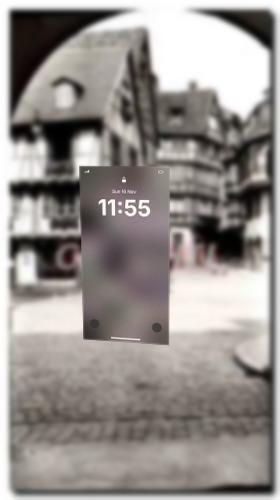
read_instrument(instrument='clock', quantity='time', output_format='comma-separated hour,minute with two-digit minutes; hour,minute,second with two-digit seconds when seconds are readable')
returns 11,55
